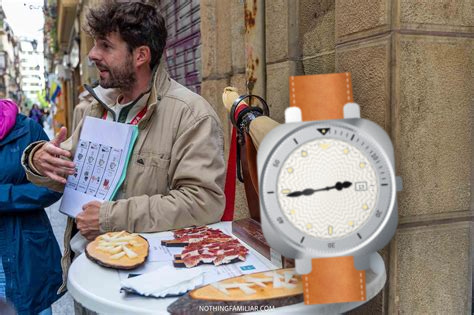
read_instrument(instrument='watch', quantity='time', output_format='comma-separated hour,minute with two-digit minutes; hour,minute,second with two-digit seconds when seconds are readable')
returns 2,44
